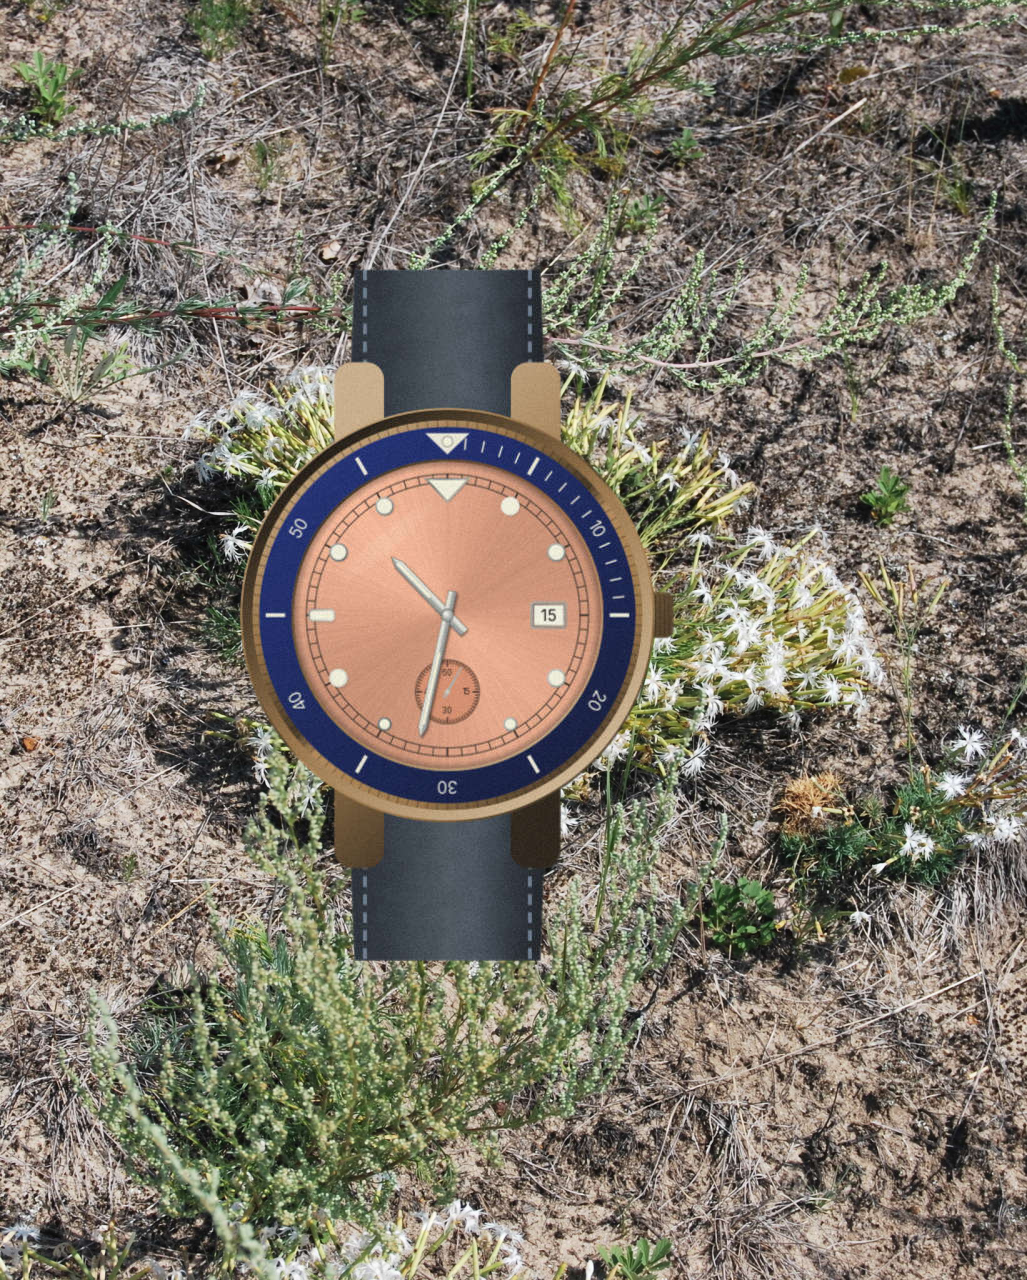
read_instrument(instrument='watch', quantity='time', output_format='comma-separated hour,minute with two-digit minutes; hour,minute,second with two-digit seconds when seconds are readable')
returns 10,32,05
